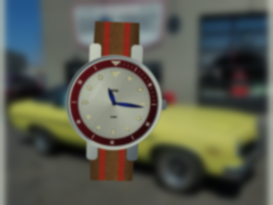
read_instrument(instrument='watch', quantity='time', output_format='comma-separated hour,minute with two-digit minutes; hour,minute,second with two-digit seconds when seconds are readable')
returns 11,16
